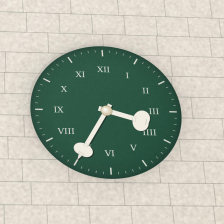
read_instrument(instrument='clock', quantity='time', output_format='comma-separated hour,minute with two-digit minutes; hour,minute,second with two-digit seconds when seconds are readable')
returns 3,35
